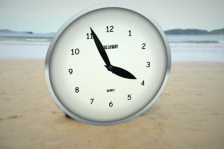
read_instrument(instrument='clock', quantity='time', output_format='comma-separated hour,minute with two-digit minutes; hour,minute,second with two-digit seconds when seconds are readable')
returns 3,56
